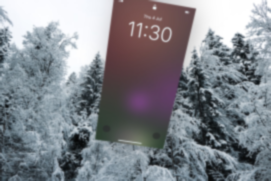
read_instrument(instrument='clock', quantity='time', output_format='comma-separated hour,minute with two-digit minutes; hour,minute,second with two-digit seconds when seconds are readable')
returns 11,30
